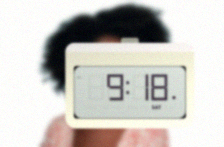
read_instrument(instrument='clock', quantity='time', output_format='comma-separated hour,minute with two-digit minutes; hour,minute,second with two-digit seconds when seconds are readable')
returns 9,18
